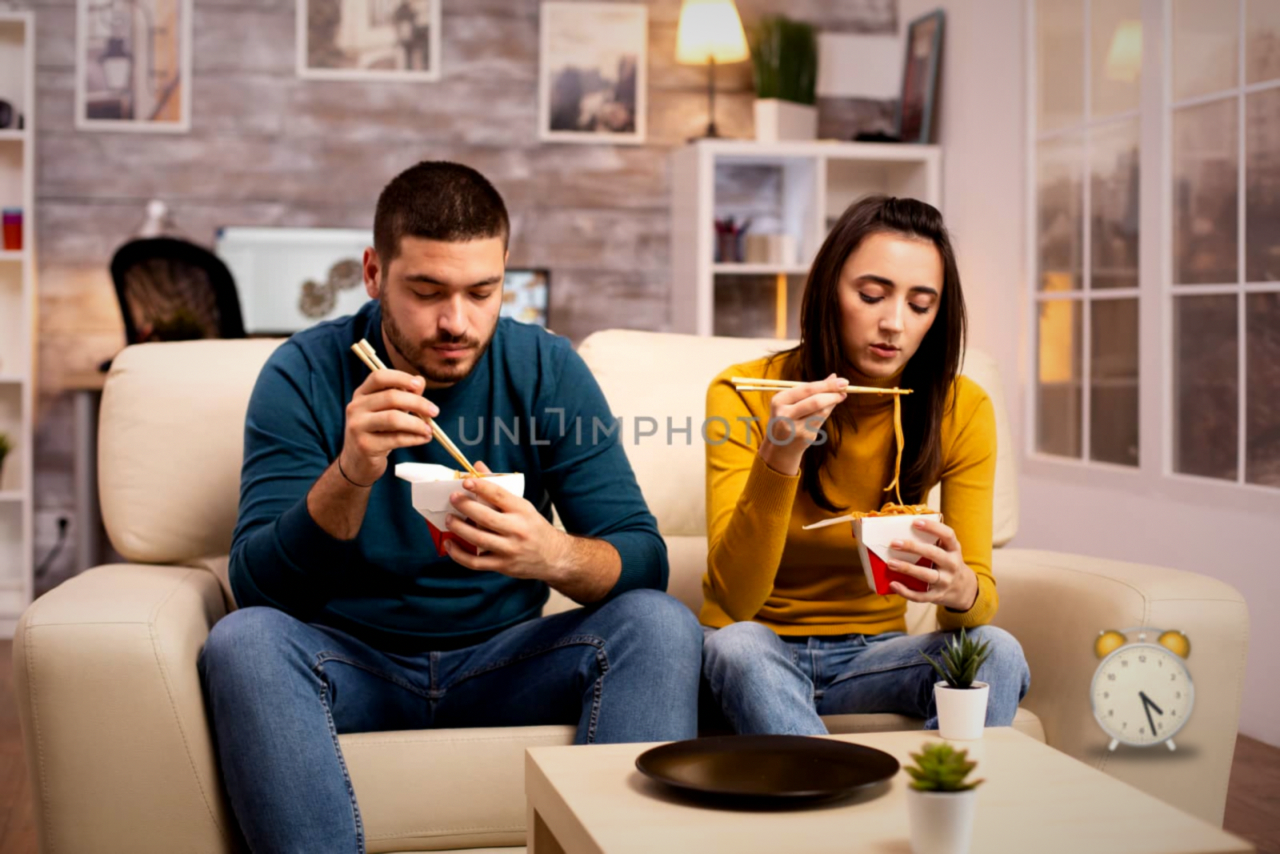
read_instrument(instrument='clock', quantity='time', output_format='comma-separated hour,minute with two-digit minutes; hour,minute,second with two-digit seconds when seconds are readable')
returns 4,27
